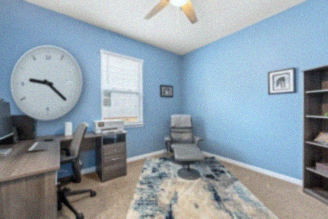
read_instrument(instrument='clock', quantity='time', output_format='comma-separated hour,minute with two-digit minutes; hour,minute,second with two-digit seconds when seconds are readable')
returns 9,22
